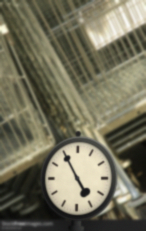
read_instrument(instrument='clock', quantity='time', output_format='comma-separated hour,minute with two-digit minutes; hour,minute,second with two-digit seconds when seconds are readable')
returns 4,55
